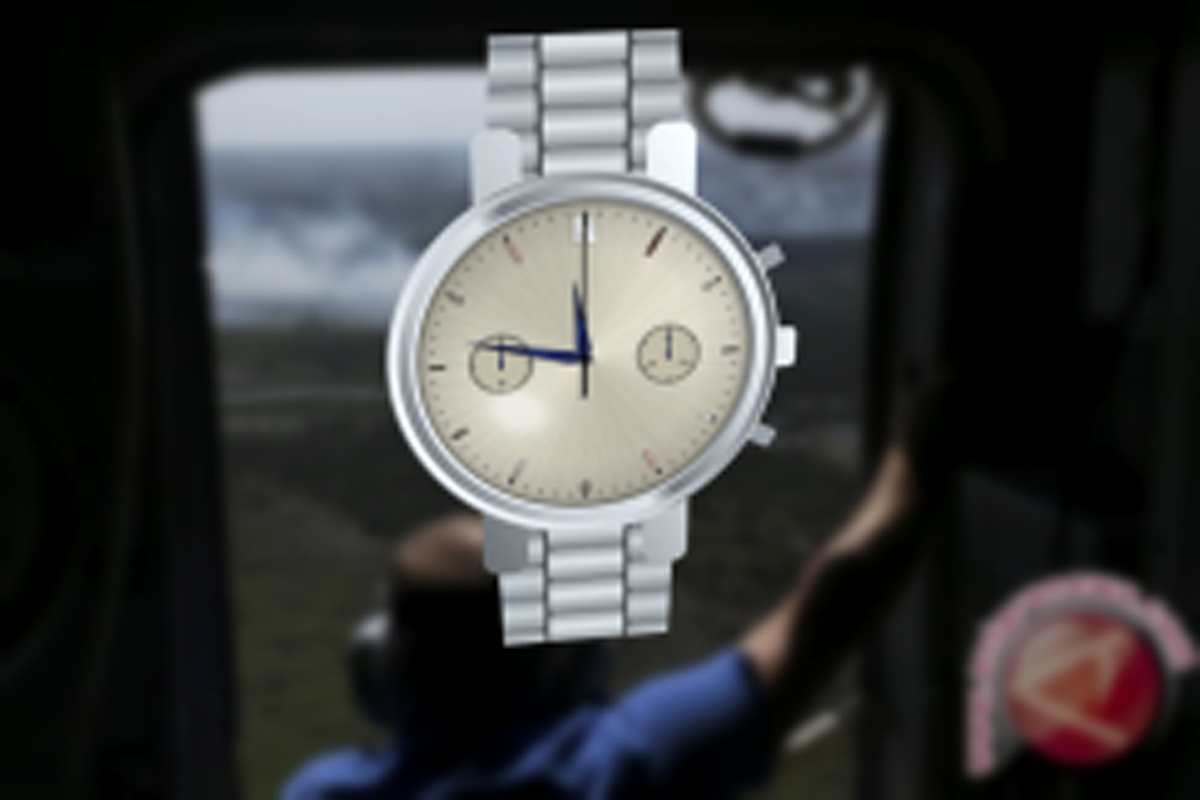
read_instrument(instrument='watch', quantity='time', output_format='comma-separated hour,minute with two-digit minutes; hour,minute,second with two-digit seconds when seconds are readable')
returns 11,47
